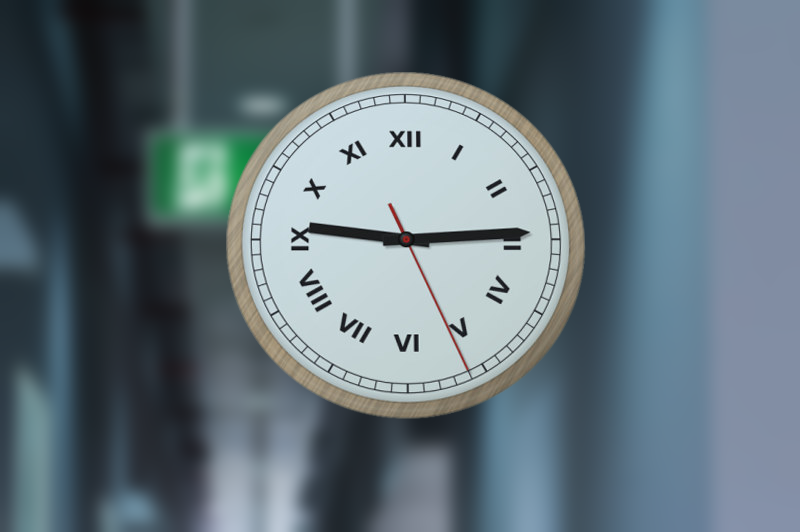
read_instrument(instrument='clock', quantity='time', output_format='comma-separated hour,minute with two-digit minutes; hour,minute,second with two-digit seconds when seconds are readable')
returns 9,14,26
